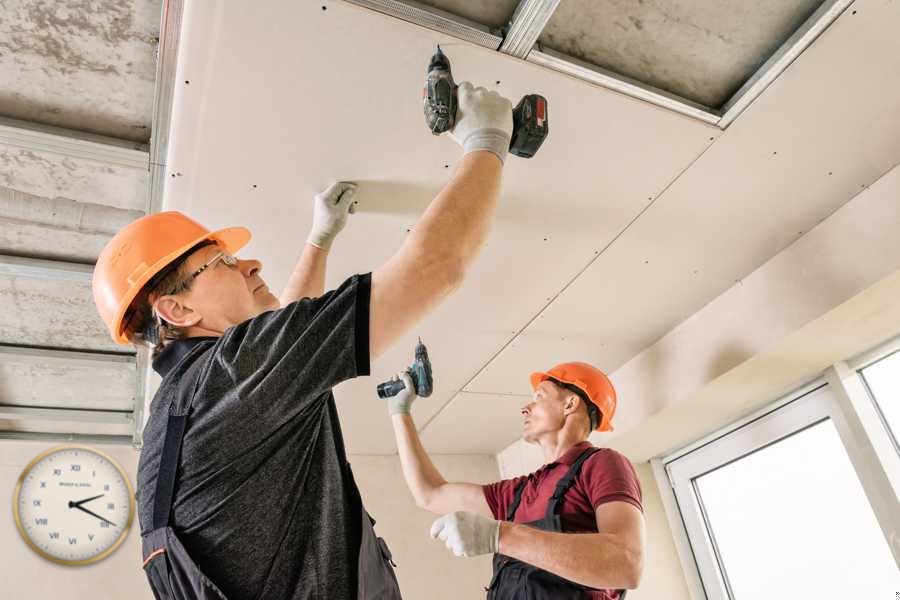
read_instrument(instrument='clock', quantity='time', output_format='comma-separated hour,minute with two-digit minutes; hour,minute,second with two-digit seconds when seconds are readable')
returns 2,19
